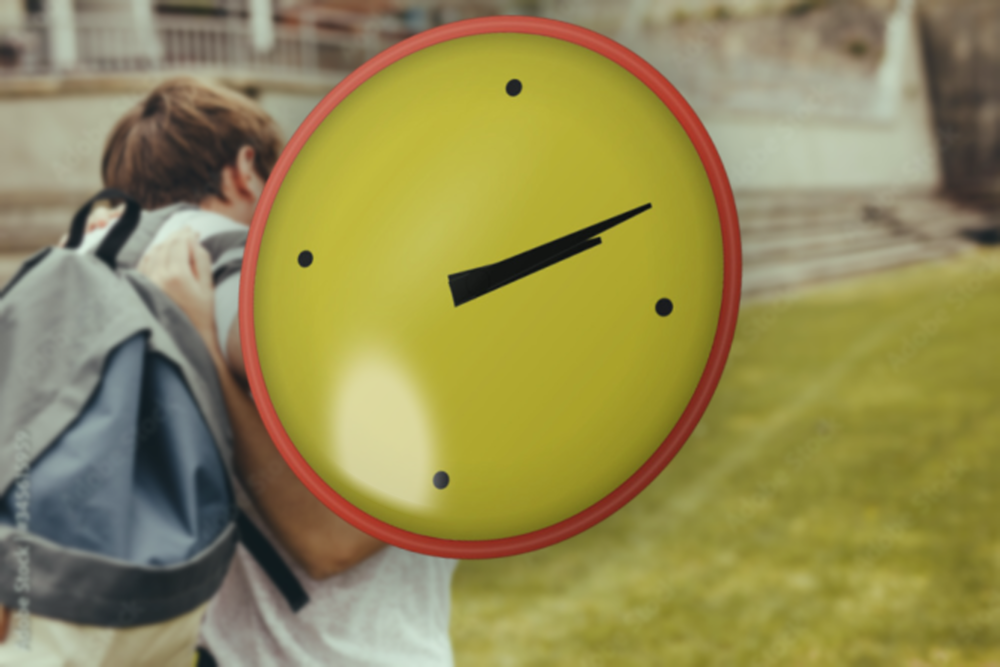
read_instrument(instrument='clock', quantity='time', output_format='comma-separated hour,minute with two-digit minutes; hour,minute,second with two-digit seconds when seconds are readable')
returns 2,10
